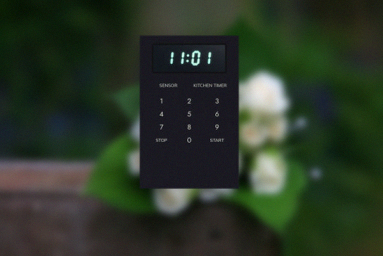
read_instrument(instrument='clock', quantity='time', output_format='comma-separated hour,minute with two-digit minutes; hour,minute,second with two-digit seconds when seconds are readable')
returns 11,01
